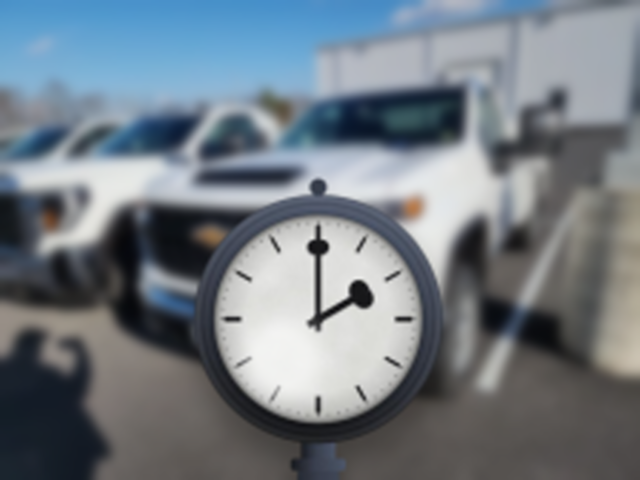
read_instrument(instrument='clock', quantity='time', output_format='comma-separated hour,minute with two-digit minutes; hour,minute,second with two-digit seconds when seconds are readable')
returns 2,00
